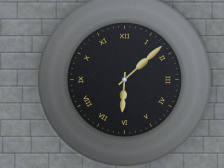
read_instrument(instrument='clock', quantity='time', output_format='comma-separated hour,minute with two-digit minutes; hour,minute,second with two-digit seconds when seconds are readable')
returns 6,08
